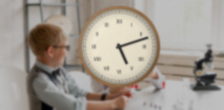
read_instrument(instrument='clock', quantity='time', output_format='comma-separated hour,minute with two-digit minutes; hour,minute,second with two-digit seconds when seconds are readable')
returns 5,12
